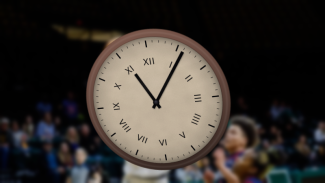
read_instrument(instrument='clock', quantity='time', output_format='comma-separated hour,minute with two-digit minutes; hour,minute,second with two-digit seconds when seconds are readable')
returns 11,06
